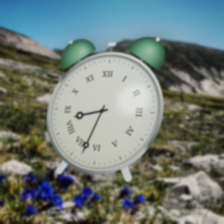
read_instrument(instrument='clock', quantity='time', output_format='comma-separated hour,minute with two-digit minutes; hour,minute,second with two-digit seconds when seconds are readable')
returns 8,33
